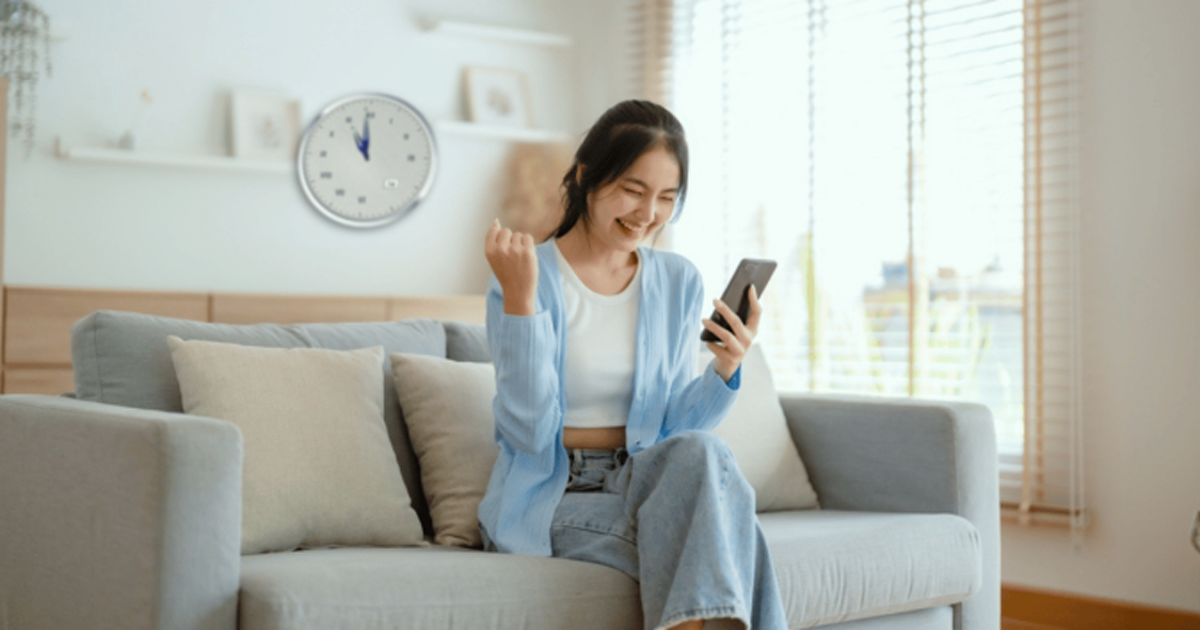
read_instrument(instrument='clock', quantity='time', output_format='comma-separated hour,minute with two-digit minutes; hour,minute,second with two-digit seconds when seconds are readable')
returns 10,59
